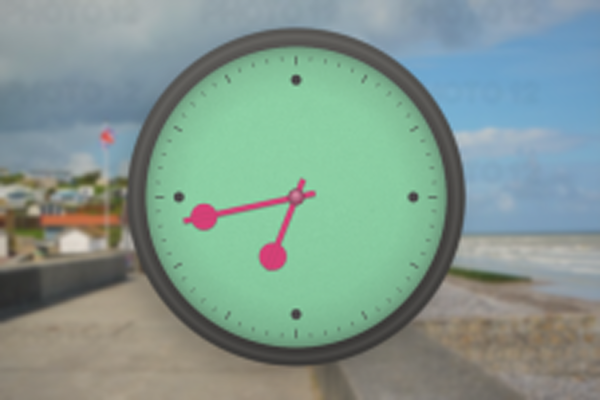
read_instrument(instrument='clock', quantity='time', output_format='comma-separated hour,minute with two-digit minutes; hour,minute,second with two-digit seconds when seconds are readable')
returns 6,43
